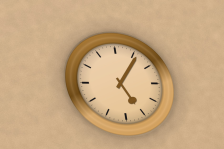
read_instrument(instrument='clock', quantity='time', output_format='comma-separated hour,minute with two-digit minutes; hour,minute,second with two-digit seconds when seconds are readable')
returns 5,06
